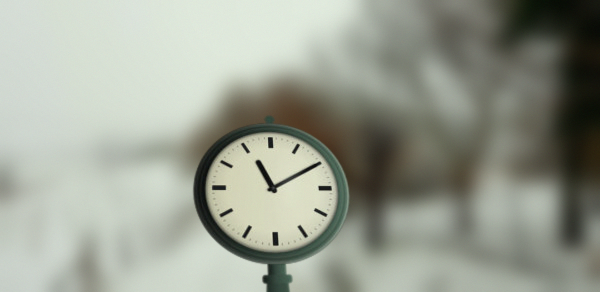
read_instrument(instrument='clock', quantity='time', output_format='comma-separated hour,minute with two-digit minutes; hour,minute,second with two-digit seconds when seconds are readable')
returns 11,10
